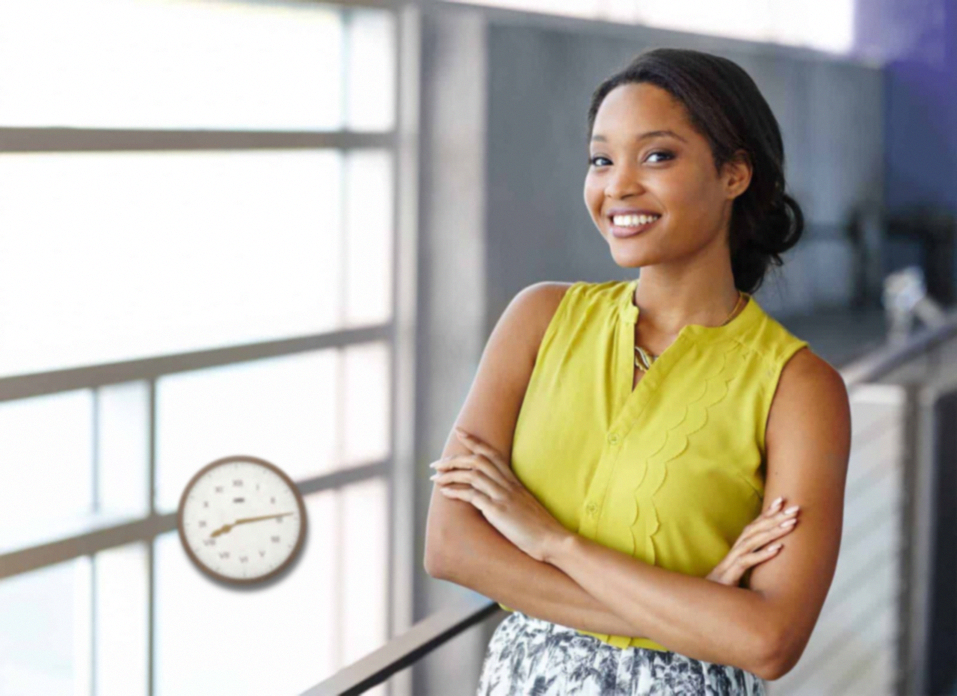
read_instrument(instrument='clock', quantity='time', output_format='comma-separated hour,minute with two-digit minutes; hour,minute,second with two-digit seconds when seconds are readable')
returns 8,14
